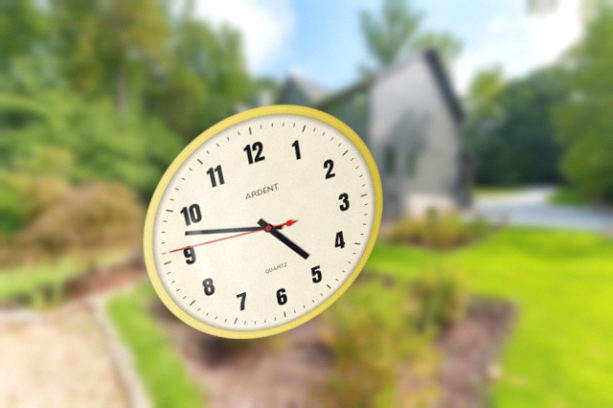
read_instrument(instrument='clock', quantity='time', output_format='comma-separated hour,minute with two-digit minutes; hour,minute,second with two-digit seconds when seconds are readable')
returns 4,47,46
